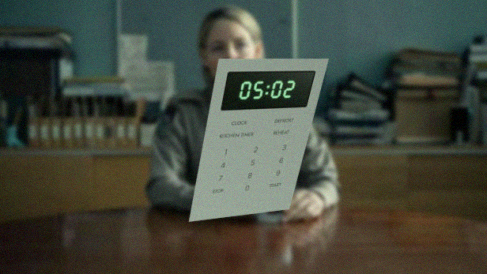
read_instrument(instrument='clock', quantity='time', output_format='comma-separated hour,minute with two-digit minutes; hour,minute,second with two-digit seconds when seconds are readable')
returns 5,02
